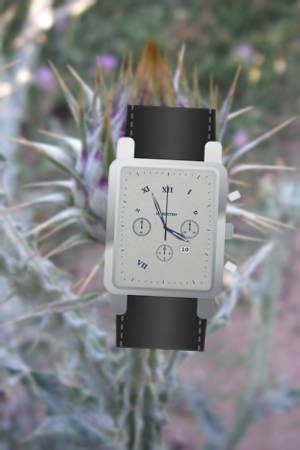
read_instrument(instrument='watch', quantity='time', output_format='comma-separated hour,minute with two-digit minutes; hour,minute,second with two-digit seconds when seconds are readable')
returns 3,56
